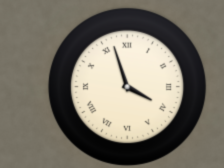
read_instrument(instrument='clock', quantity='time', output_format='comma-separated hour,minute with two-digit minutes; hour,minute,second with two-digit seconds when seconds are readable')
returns 3,57
